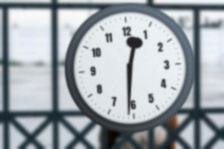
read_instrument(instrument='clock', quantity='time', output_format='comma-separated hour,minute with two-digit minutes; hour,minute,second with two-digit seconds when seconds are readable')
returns 12,31
